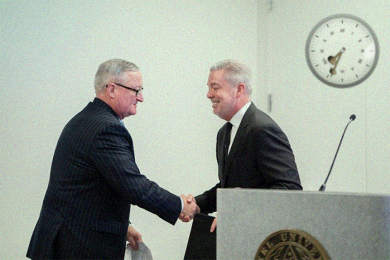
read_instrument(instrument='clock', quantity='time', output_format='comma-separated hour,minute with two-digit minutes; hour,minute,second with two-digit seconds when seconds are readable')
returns 7,34
